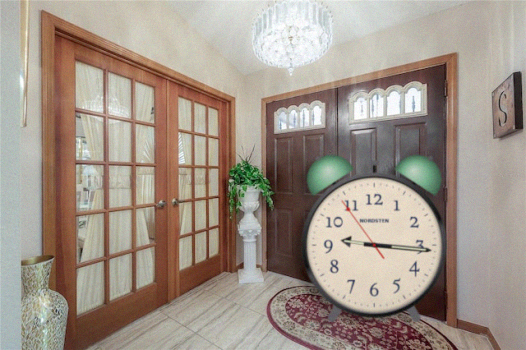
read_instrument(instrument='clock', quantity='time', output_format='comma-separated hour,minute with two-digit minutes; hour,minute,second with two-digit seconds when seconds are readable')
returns 9,15,54
